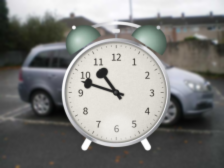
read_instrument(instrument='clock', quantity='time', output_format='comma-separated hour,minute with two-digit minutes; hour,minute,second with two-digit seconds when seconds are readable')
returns 10,48
